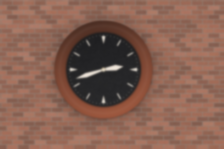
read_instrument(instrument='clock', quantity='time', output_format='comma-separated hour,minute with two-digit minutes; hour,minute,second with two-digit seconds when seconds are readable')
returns 2,42
